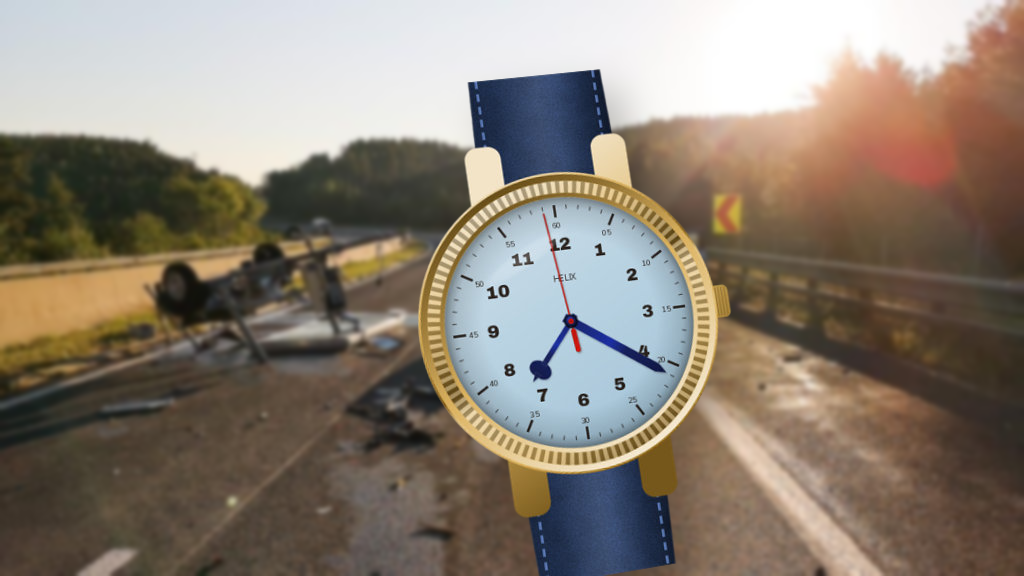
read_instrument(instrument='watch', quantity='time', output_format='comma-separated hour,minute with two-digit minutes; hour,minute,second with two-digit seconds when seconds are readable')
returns 7,20,59
